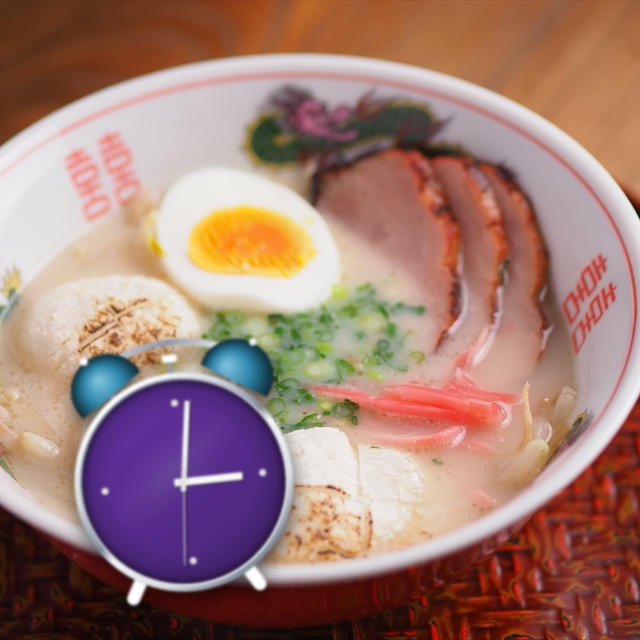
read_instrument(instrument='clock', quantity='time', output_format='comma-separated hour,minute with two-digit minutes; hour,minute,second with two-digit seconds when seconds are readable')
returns 3,01,31
